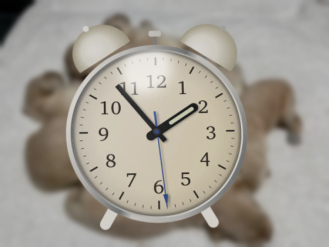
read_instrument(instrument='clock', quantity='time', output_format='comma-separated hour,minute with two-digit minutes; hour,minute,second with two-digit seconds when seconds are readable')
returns 1,53,29
